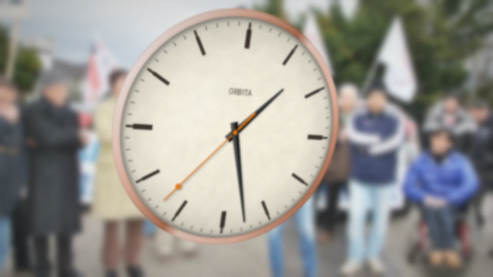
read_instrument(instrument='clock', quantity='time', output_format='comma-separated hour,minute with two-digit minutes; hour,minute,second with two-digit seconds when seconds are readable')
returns 1,27,37
